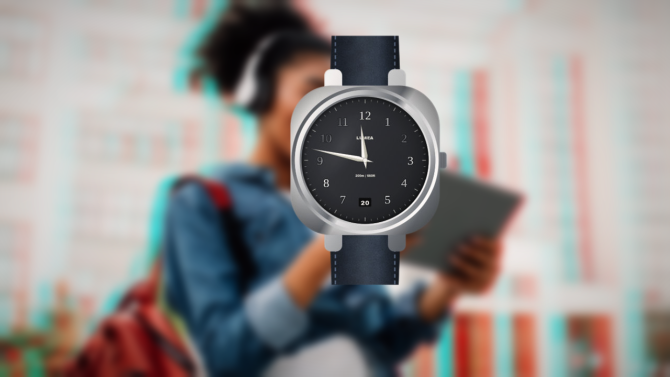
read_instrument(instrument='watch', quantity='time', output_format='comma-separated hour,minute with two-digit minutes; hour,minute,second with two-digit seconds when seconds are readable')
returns 11,47
